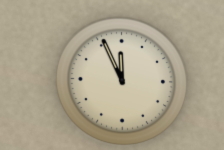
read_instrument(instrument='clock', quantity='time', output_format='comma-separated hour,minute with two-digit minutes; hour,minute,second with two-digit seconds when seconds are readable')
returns 11,56
